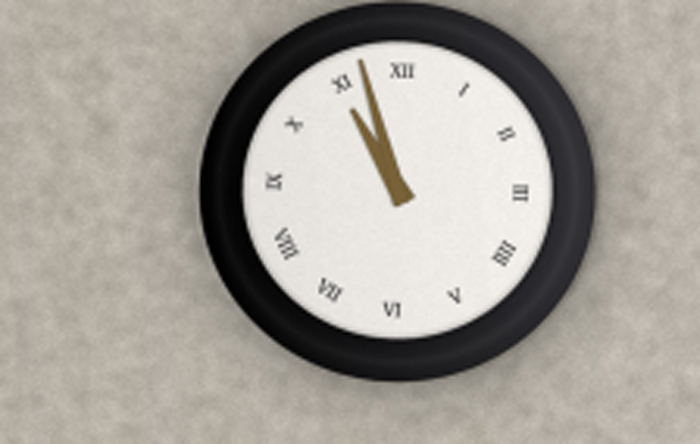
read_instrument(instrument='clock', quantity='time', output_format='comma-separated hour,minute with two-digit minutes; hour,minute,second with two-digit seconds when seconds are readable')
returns 10,57
